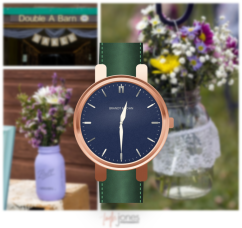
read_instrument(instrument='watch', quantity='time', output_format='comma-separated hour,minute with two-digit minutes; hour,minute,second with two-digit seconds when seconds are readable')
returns 12,30
